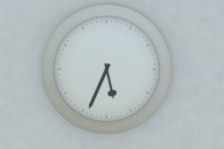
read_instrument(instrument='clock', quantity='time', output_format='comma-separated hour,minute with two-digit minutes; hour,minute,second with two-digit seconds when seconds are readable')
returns 5,34
